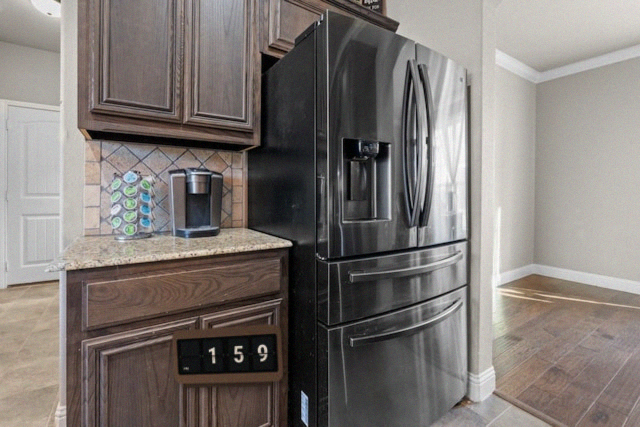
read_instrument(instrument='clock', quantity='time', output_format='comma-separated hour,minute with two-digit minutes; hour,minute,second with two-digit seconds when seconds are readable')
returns 1,59
